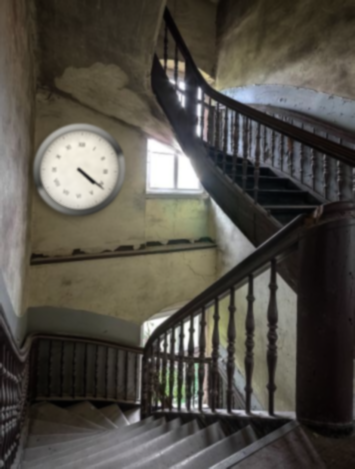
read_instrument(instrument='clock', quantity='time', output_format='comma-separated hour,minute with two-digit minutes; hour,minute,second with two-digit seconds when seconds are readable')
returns 4,21
